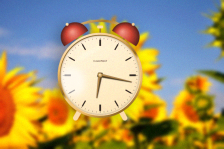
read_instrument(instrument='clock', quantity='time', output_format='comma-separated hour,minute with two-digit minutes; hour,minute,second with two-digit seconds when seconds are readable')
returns 6,17
